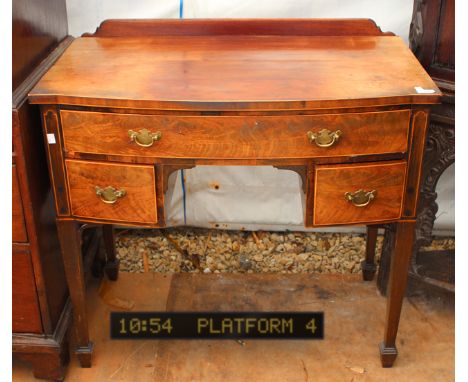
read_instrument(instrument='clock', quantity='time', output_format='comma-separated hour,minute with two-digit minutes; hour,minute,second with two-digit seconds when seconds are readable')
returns 10,54
